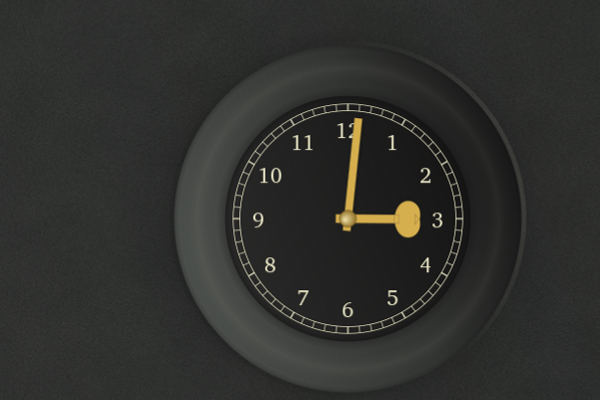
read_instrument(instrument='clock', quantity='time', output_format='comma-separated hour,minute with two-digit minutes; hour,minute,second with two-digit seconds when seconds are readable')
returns 3,01
